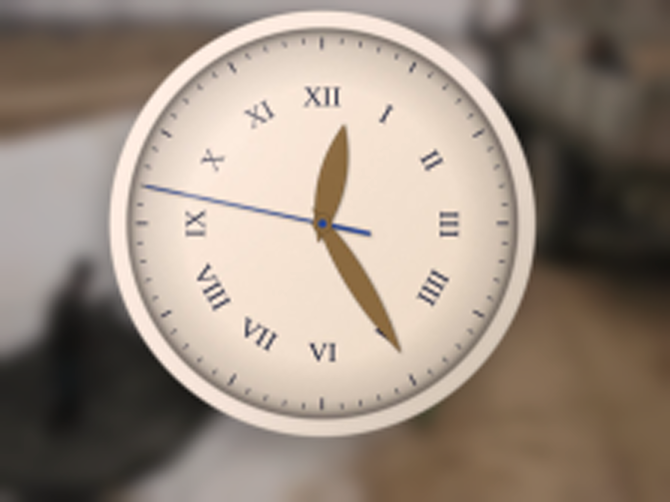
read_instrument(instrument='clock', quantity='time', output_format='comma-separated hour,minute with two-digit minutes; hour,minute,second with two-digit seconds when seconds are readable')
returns 12,24,47
